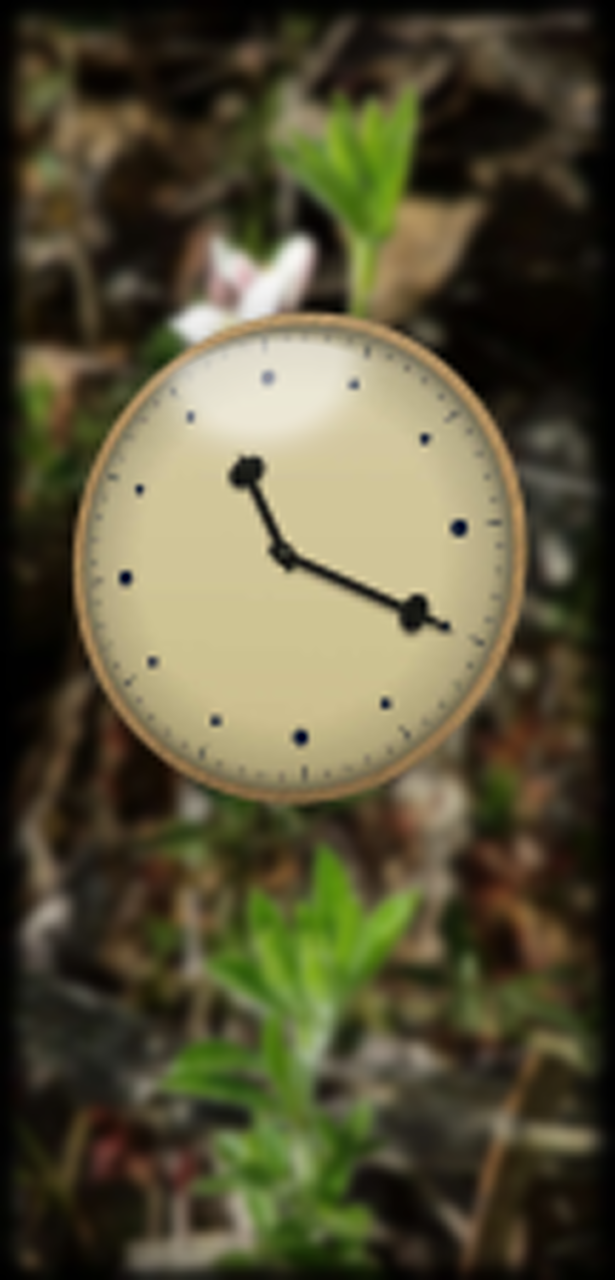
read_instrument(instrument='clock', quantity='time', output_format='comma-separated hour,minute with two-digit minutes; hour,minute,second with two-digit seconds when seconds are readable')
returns 11,20
